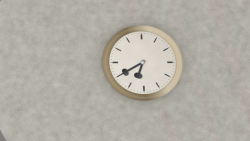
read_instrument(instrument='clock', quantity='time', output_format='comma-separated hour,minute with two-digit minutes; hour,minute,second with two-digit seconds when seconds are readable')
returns 6,40
